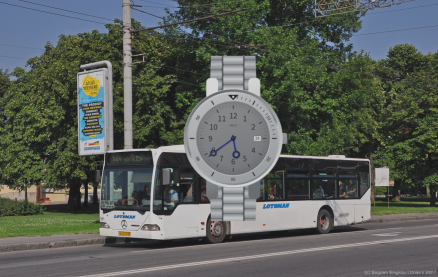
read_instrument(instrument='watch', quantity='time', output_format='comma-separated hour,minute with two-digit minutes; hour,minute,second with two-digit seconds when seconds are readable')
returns 5,39
